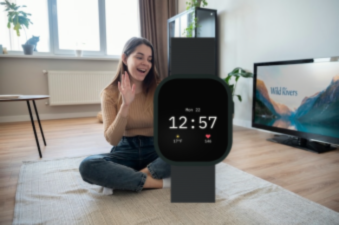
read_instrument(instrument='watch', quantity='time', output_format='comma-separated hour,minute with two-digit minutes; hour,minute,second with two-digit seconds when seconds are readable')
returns 12,57
